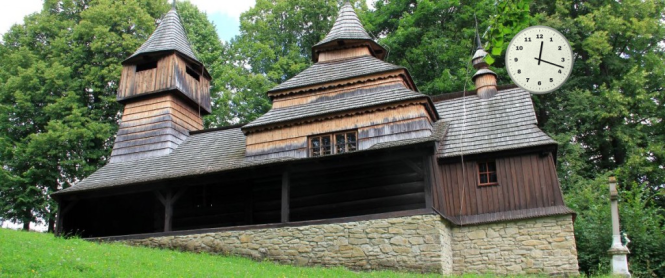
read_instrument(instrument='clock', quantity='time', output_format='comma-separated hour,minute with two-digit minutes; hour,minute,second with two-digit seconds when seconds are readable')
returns 12,18
